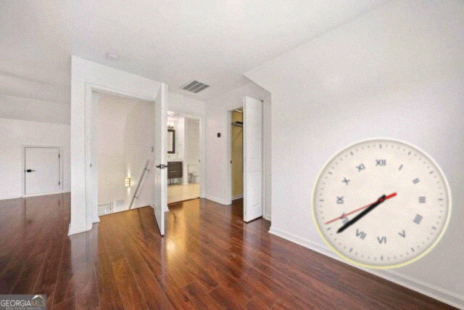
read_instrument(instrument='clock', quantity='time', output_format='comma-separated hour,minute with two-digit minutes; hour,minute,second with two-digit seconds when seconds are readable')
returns 7,38,41
